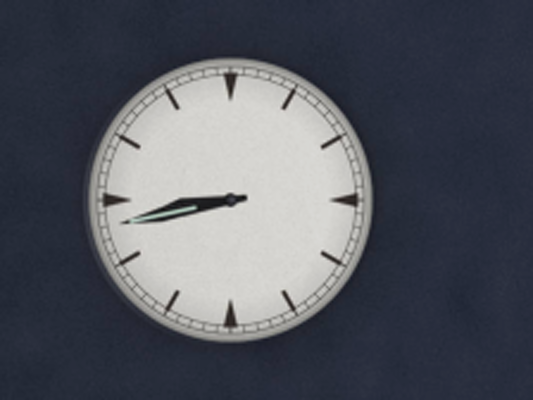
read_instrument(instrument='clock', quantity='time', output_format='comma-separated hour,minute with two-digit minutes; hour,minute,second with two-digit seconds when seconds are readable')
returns 8,43
